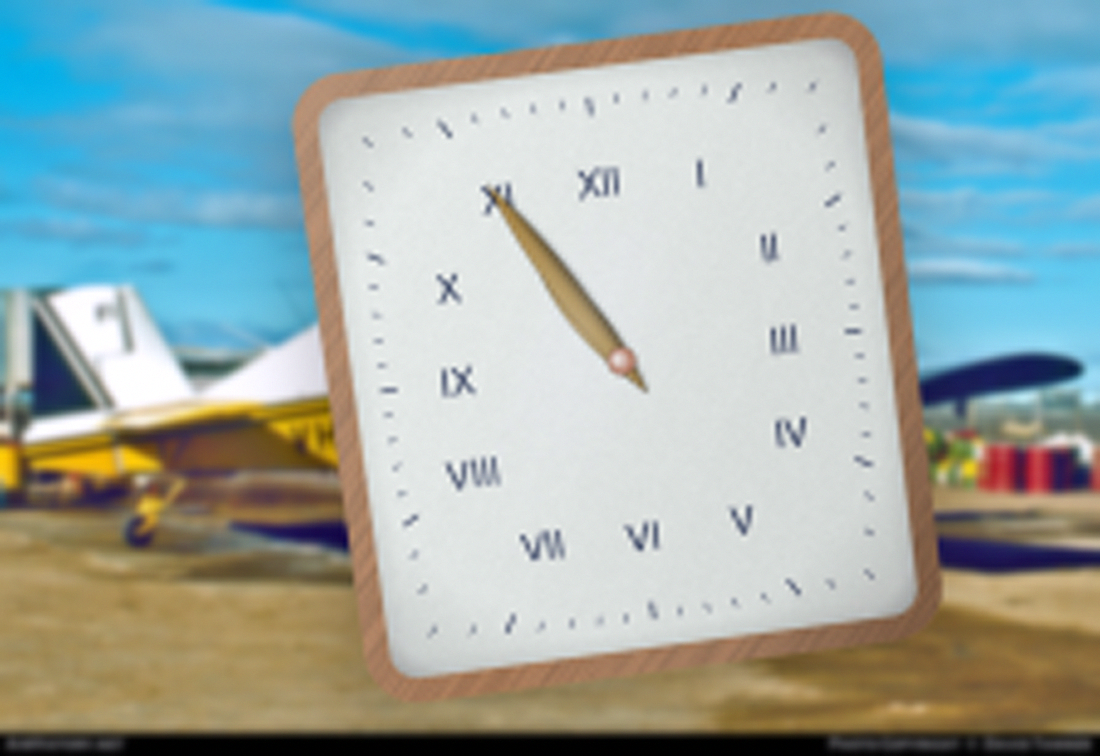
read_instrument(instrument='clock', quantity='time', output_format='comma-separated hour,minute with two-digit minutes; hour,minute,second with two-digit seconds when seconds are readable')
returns 10,55
